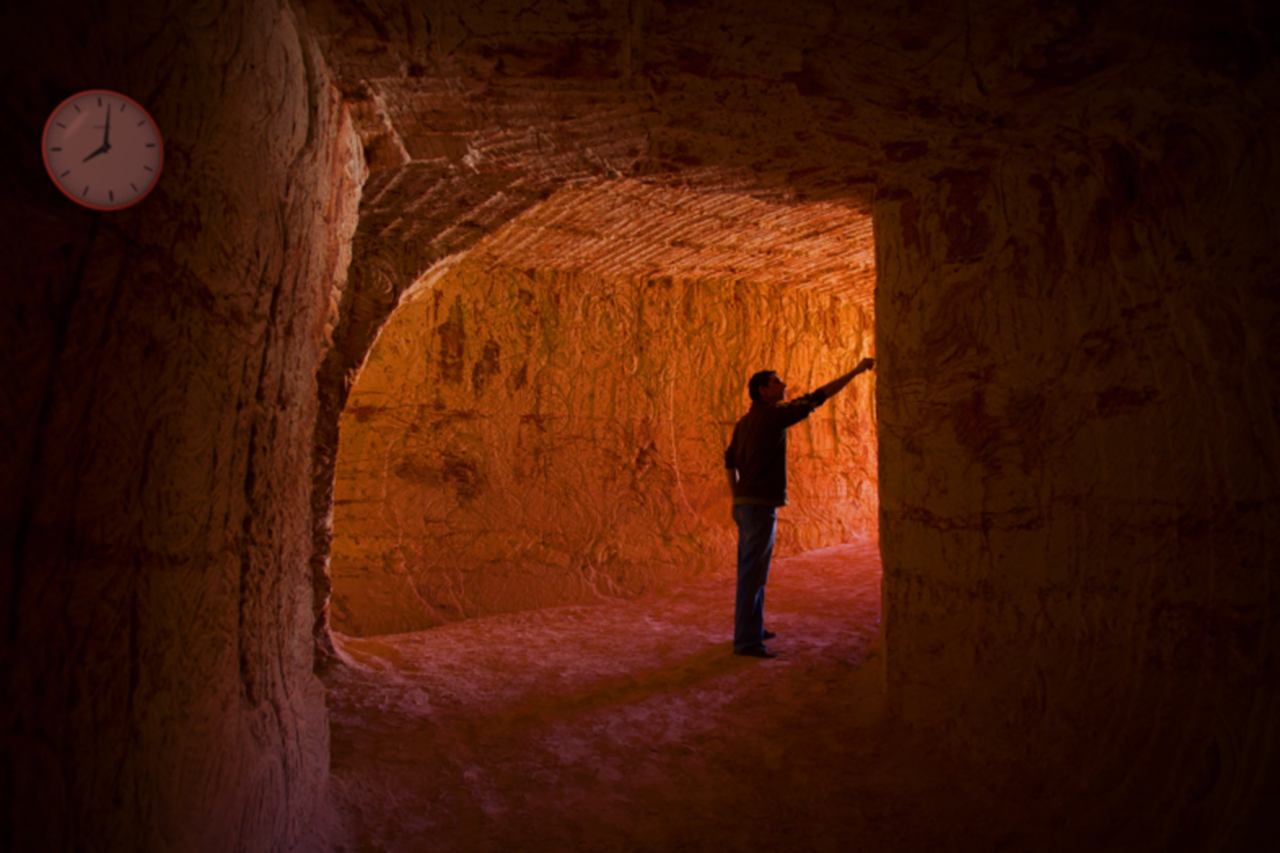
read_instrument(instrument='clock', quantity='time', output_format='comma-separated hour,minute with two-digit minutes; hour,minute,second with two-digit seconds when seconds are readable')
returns 8,02
